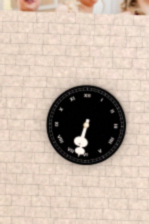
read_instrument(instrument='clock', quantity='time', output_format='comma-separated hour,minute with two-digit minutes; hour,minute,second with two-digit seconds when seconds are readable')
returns 6,32
